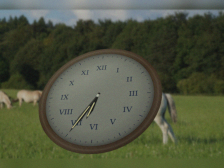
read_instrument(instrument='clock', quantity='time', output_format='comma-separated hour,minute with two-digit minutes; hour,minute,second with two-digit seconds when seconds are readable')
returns 6,35
